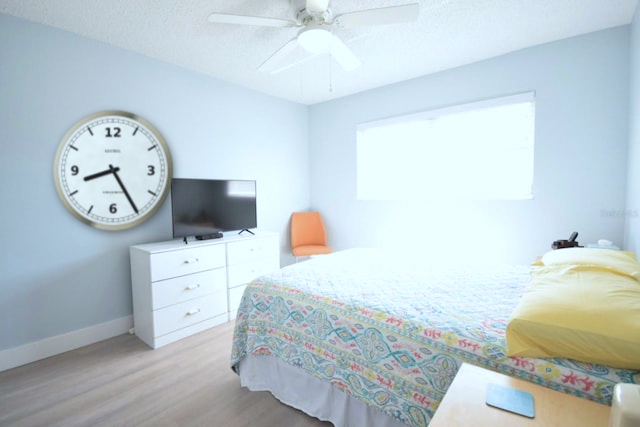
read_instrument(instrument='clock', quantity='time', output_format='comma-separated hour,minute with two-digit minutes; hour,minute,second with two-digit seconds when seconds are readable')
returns 8,25
